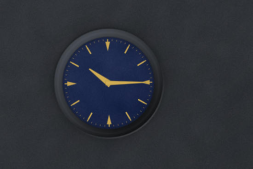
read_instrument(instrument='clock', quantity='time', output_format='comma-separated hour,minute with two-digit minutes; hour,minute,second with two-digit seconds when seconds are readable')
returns 10,15
